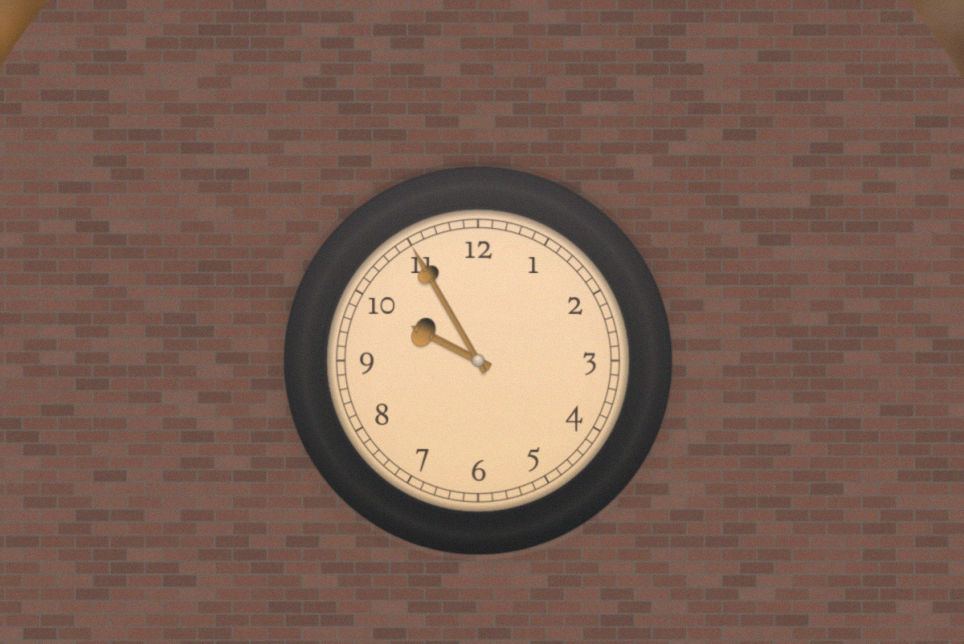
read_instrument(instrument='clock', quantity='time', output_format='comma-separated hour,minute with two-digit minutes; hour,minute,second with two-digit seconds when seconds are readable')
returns 9,55
